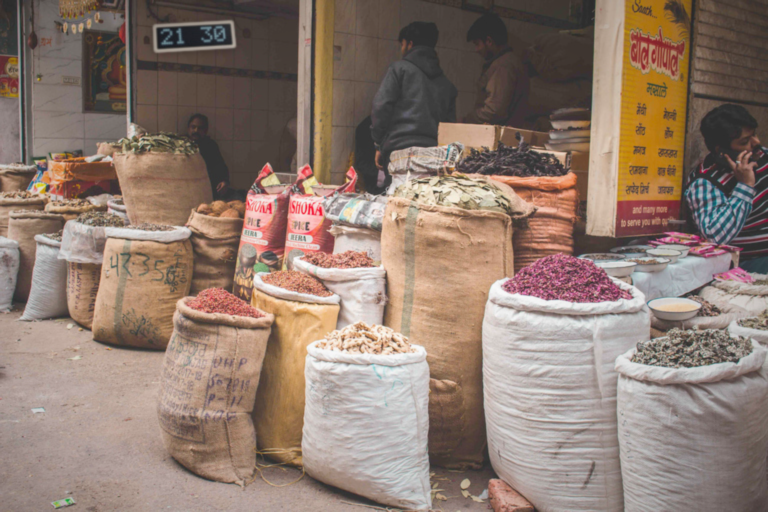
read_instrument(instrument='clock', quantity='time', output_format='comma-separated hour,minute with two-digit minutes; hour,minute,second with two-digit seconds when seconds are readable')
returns 21,30
